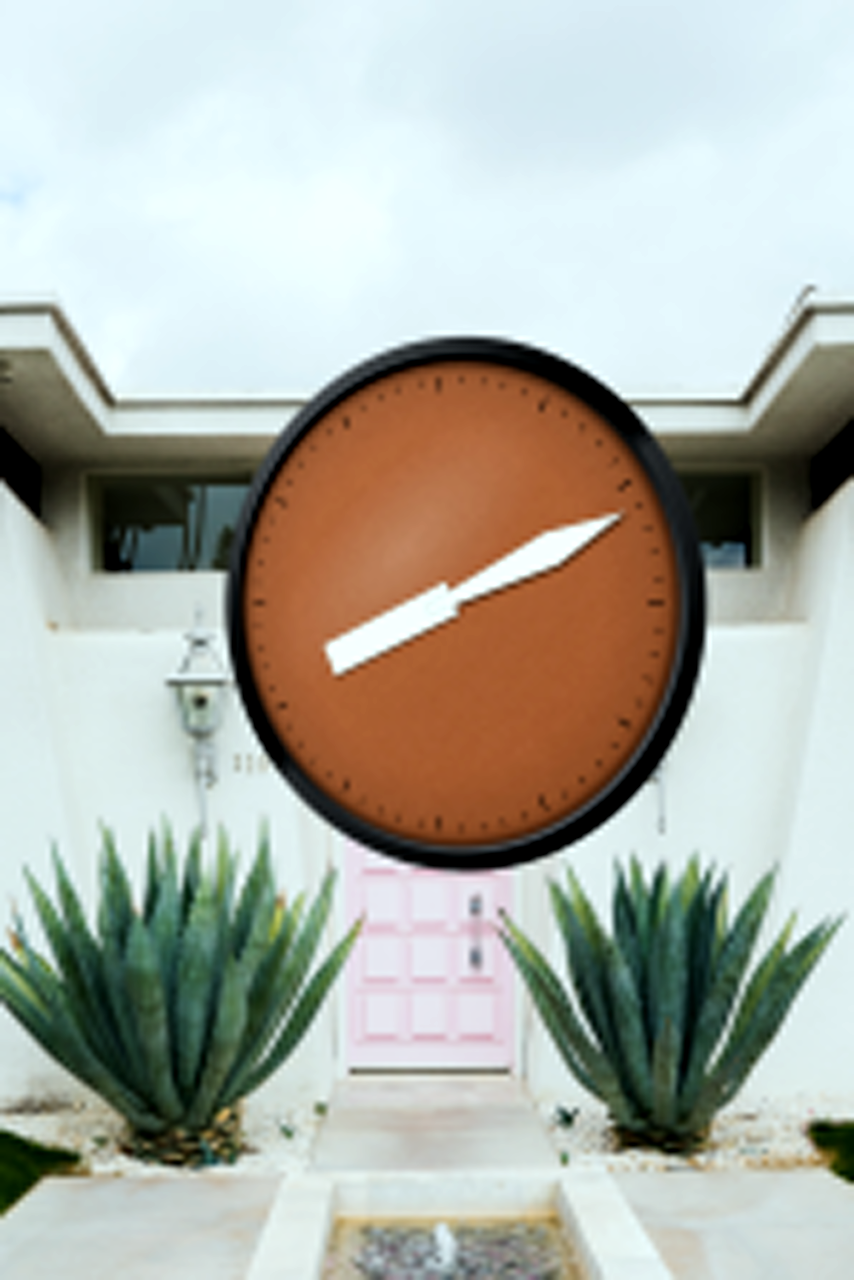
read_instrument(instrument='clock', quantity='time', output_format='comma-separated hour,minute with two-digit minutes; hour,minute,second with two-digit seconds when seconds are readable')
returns 8,11
